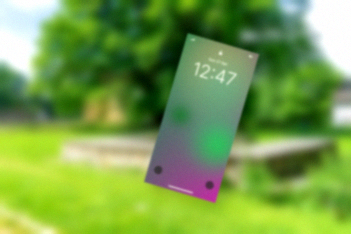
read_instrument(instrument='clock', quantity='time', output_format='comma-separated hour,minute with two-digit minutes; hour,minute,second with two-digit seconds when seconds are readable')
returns 12,47
